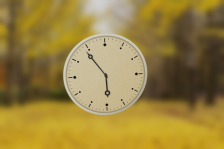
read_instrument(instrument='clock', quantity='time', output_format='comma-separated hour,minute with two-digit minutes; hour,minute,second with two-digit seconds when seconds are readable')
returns 5,54
